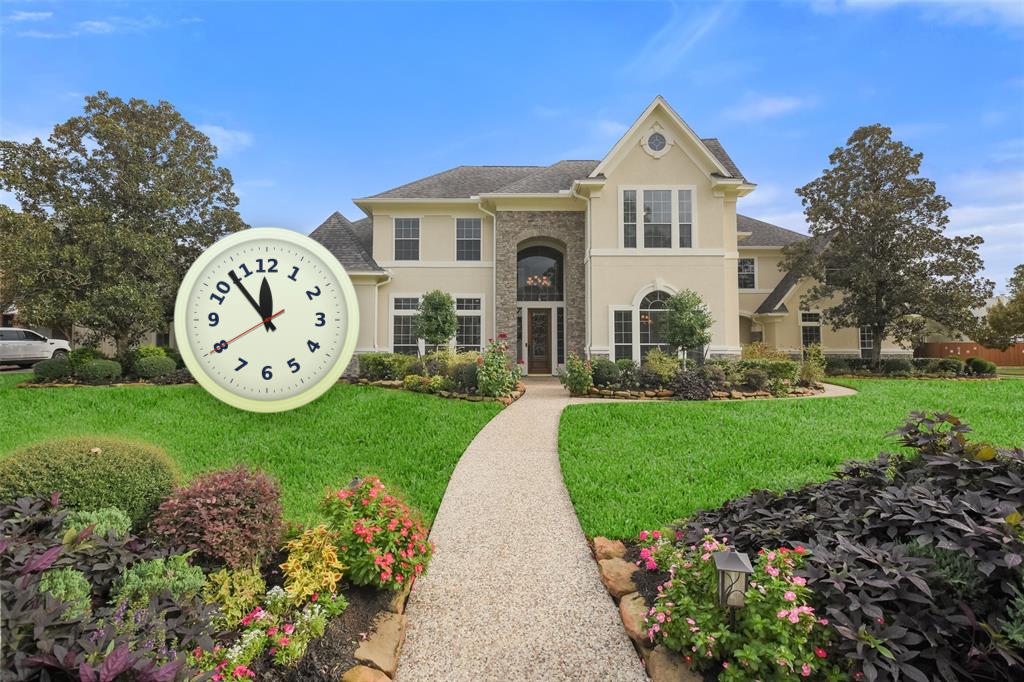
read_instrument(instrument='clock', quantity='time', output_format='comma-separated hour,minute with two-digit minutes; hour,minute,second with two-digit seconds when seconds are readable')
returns 11,53,40
